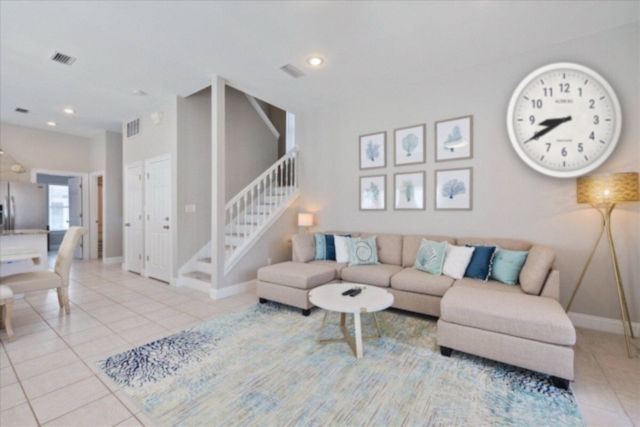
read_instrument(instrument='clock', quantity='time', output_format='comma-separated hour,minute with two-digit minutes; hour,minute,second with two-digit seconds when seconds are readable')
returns 8,40
